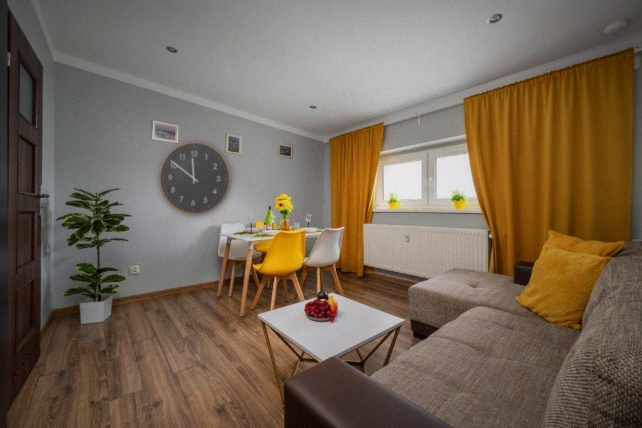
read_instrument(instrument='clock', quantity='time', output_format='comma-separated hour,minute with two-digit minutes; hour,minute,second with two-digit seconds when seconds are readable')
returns 11,51
